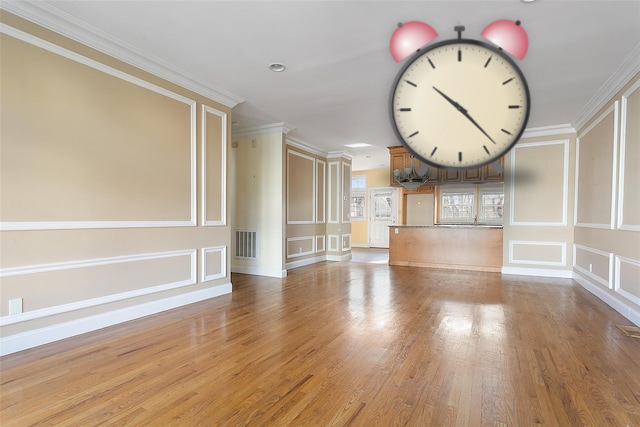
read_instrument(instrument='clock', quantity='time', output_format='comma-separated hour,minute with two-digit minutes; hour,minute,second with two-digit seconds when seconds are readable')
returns 10,23
